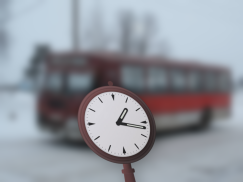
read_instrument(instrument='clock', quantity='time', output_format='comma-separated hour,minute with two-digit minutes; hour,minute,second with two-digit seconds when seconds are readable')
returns 1,17
